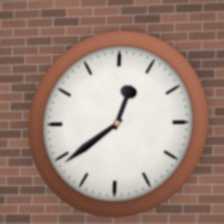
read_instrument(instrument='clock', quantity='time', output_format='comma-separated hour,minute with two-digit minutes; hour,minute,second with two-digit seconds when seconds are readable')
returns 12,39
